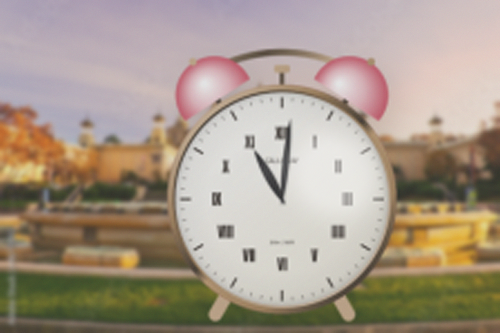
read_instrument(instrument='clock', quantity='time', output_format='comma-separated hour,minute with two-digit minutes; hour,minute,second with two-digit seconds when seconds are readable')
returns 11,01
